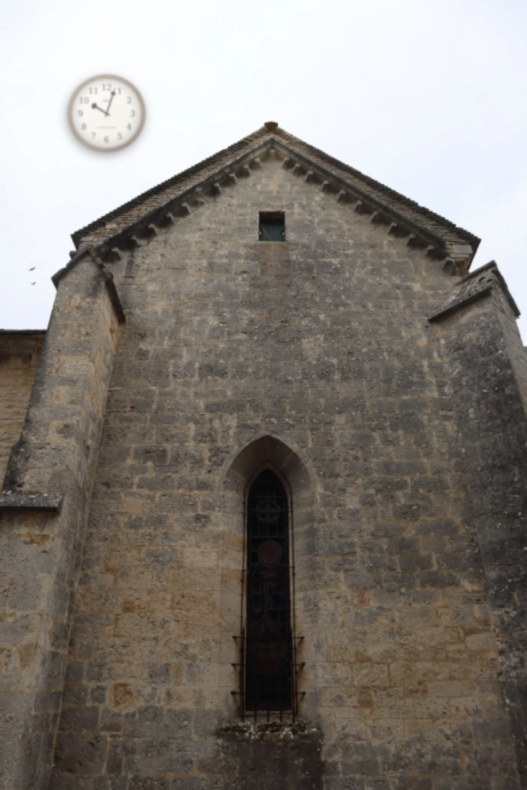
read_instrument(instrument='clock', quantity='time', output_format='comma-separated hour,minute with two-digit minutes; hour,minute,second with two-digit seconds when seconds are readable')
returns 10,03
